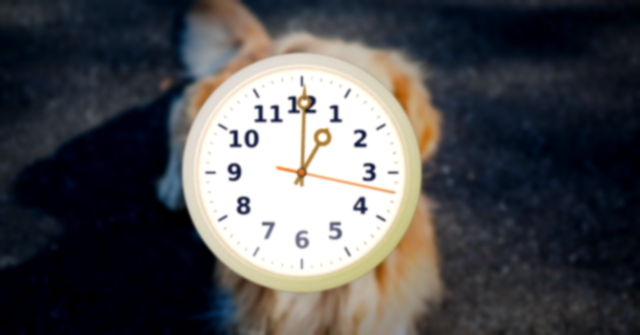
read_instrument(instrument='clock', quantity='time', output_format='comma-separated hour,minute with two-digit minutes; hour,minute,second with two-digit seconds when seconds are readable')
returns 1,00,17
